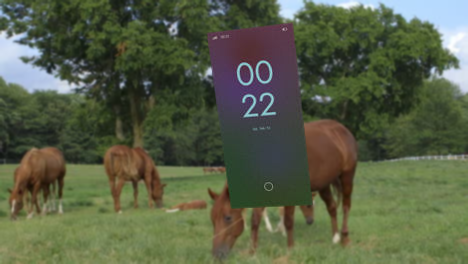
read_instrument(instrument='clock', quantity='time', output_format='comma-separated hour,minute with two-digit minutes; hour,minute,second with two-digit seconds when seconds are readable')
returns 0,22
